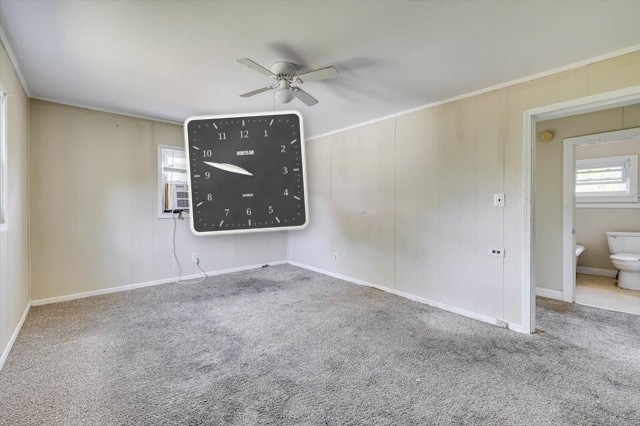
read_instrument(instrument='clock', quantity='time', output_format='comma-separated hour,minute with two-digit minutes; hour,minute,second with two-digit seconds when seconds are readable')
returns 9,48
